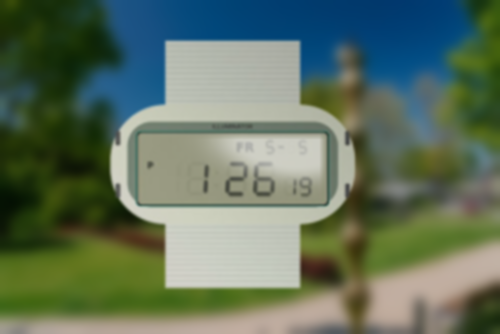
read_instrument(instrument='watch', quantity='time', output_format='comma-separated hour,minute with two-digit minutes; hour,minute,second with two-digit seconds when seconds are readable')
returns 1,26,19
